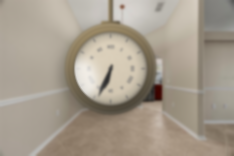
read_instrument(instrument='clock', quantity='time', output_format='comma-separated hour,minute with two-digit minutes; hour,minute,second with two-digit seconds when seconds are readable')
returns 6,34
